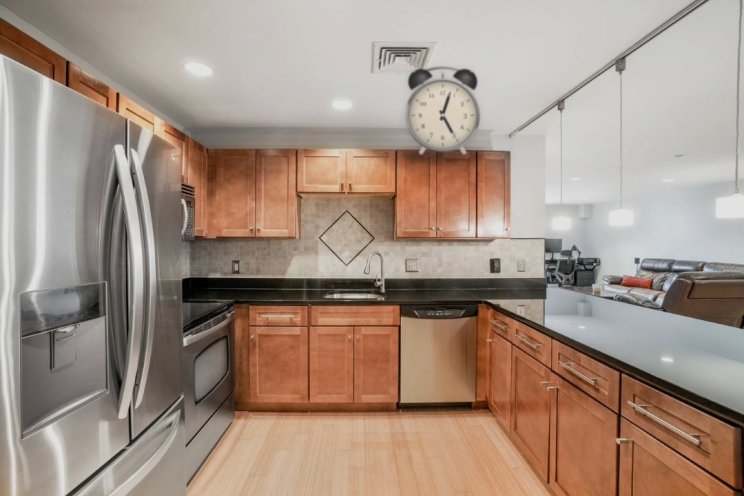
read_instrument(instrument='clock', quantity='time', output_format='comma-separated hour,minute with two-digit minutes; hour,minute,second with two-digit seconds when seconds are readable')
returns 5,03
